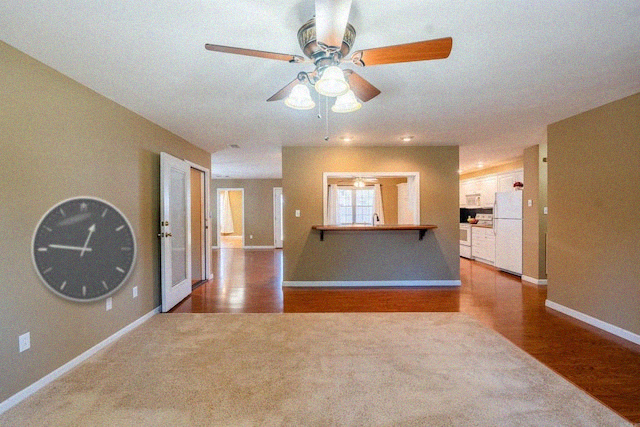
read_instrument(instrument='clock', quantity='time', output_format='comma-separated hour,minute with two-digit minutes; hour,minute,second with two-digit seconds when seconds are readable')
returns 12,46
